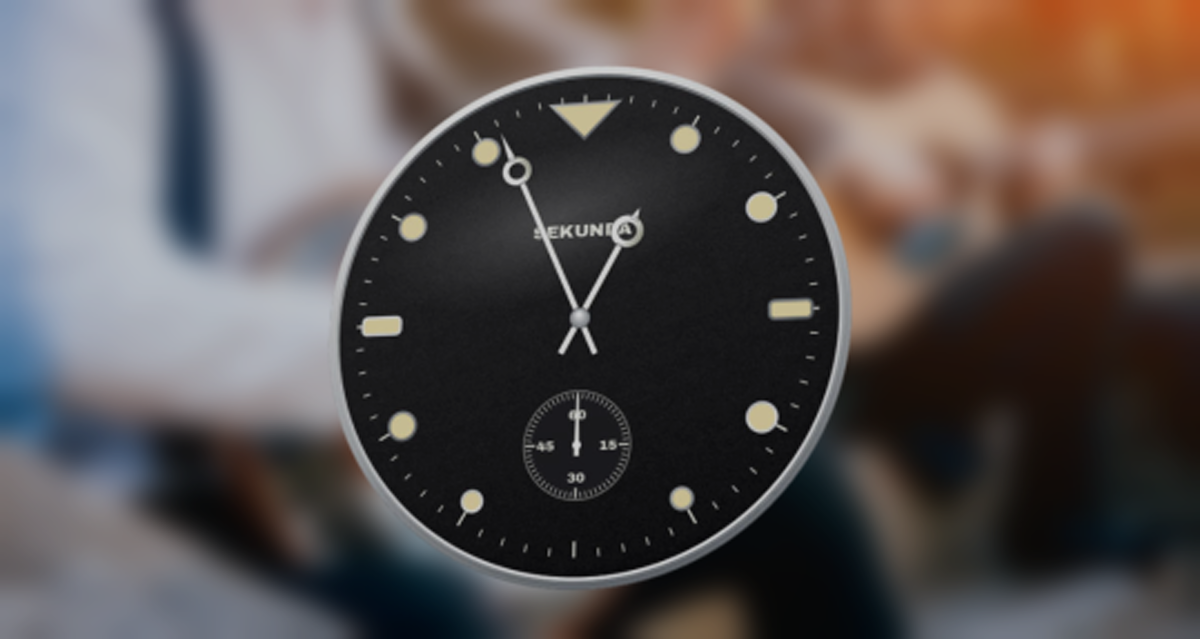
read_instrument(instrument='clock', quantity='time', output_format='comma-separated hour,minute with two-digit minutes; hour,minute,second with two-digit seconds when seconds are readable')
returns 12,56
